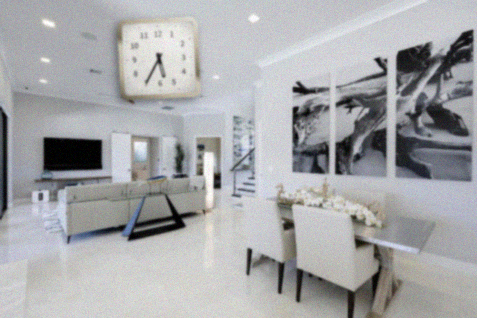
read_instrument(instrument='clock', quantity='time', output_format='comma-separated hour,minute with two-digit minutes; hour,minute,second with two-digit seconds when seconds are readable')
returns 5,35
